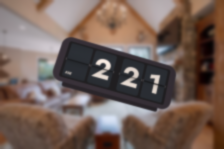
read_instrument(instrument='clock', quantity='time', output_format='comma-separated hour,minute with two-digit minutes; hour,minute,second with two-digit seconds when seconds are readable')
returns 2,21
